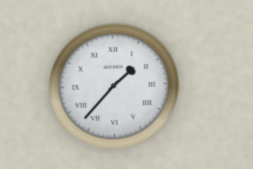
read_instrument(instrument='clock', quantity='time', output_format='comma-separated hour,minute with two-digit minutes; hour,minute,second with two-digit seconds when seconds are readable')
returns 1,37
